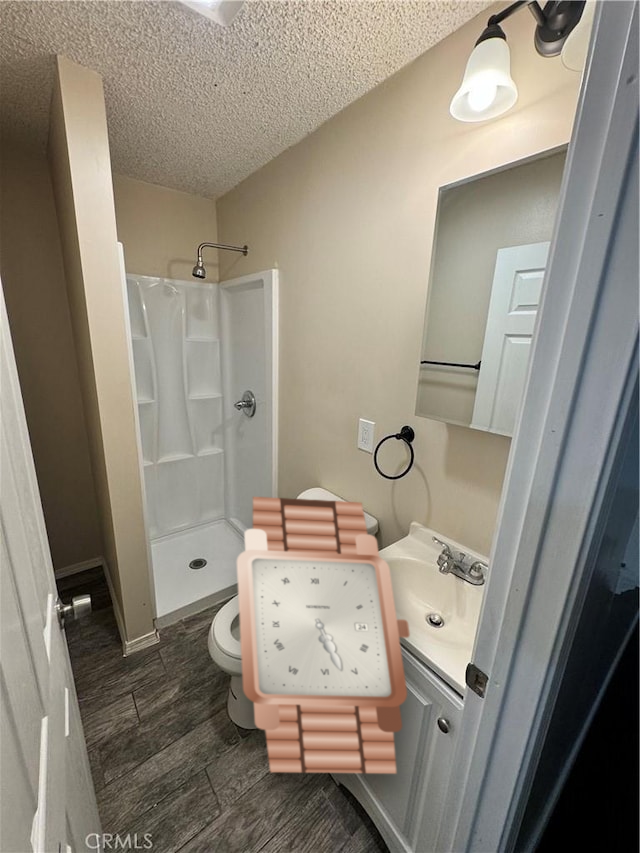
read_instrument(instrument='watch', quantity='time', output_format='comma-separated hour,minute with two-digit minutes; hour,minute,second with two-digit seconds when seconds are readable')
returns 5,27
